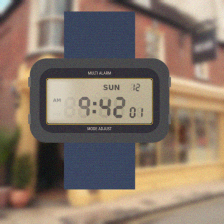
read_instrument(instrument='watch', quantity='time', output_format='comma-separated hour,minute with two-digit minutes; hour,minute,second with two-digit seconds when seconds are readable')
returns 9,42,01
